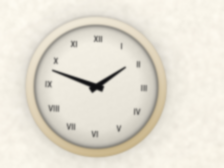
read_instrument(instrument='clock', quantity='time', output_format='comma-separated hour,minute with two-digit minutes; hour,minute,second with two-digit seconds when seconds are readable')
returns 1,48
